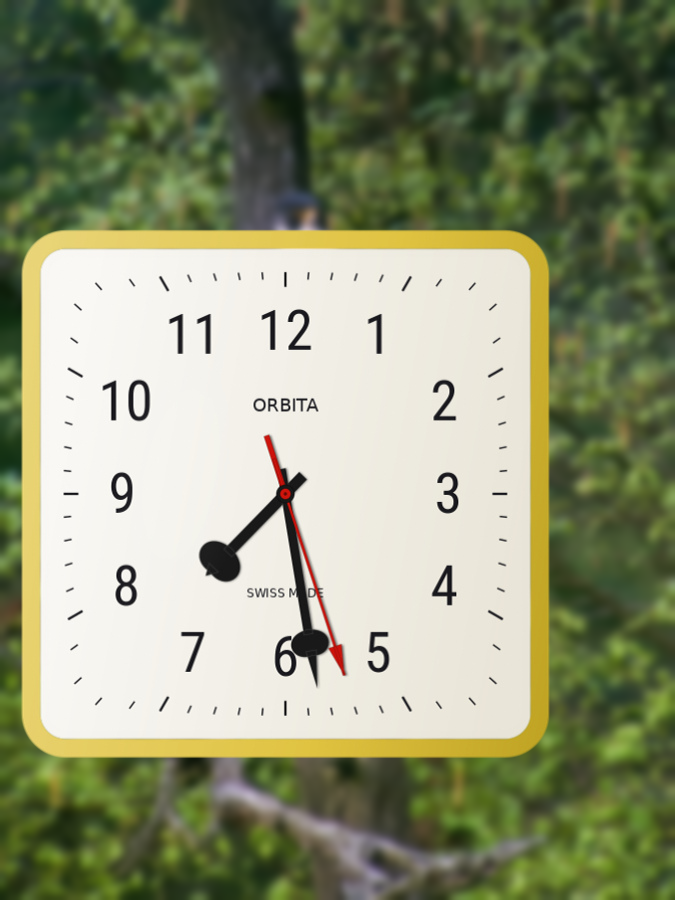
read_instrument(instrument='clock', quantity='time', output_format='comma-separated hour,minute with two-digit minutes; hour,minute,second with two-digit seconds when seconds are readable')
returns 7,28,27
